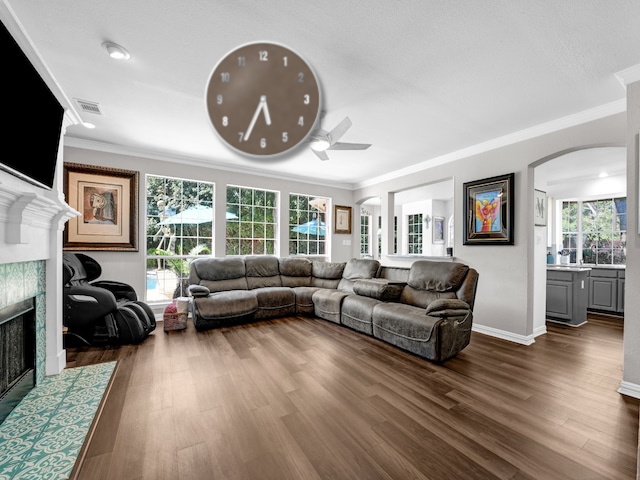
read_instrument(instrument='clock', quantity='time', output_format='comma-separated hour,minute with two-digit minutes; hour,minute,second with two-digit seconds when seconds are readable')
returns 5,34
